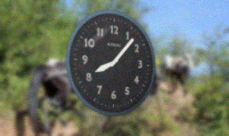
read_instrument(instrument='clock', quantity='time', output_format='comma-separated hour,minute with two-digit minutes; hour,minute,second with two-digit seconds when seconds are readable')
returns 8,07
